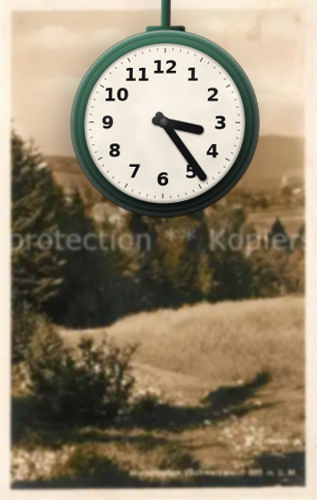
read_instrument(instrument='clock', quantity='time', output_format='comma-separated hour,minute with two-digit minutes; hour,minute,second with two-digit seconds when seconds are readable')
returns 3,24
